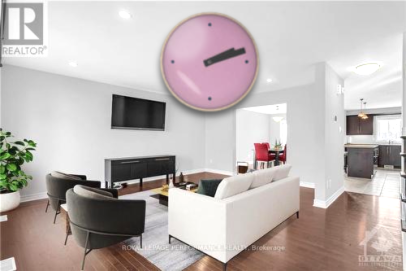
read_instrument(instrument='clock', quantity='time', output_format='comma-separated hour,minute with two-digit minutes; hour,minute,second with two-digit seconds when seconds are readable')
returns 2,12
